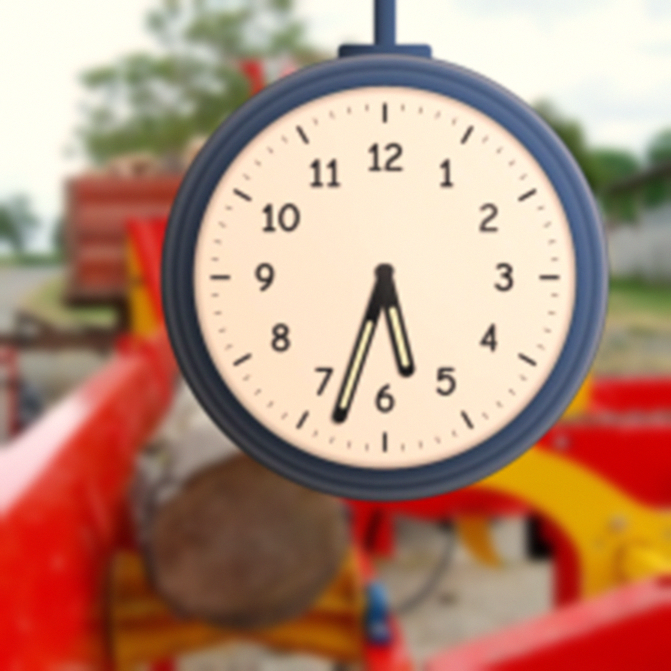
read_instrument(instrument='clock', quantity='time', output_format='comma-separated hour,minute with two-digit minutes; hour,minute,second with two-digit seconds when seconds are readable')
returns 5,33
